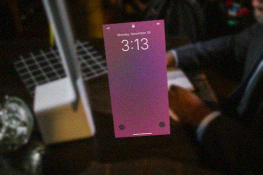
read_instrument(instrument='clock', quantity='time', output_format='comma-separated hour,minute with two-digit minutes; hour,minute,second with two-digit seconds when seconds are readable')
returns 3,13
